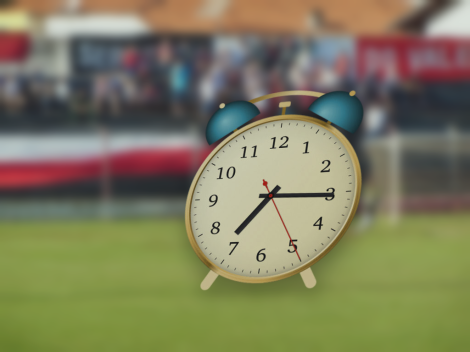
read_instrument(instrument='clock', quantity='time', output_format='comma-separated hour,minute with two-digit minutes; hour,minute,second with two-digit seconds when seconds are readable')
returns 7,15,25
